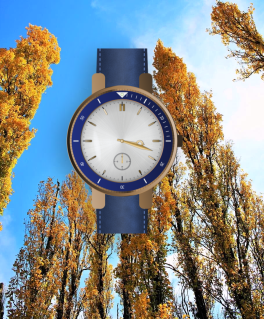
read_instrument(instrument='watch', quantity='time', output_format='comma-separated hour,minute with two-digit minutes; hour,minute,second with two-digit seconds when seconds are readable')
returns 3,18
